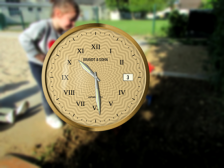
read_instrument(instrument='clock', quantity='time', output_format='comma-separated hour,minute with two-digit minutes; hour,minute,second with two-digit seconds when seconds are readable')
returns 10,29
